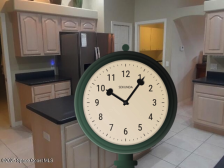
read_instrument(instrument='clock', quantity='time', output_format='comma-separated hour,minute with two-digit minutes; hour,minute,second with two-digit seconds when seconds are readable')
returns 10,06
